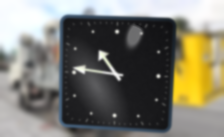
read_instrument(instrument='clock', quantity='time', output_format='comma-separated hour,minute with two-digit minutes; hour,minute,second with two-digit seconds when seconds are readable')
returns 10,46
